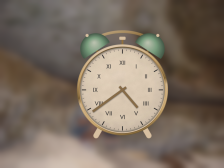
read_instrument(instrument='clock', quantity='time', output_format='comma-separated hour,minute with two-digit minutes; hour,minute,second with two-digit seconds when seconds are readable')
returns 4,39
